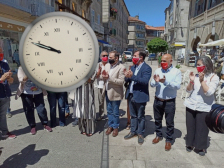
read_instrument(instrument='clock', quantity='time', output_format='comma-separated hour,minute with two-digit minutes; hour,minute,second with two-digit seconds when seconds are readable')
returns 9,49
